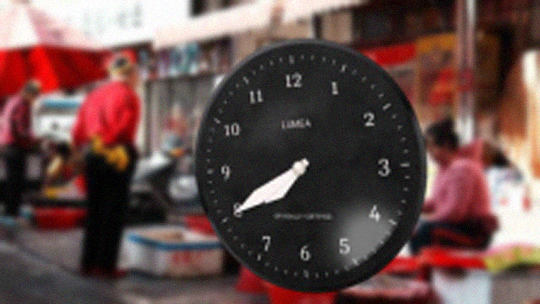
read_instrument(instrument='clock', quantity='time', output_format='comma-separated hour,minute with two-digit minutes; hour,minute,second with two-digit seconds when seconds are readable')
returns 7,40
